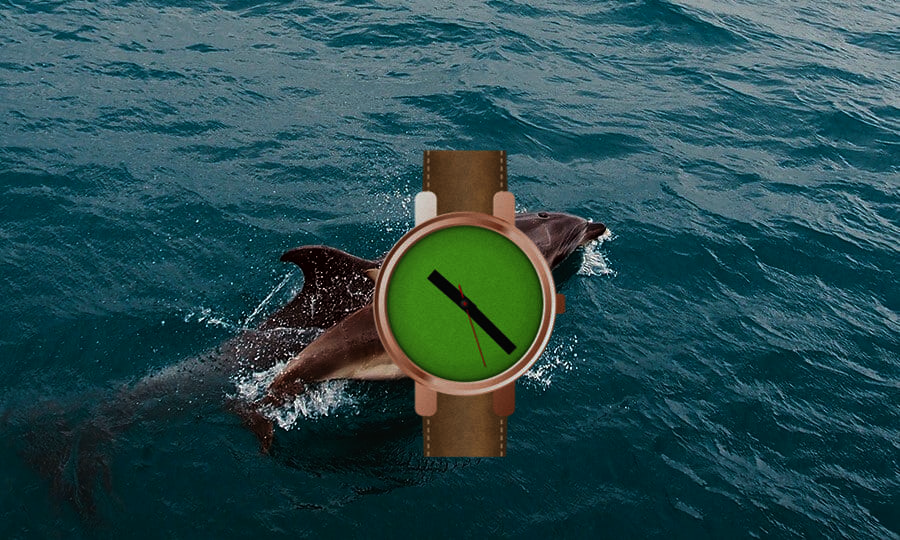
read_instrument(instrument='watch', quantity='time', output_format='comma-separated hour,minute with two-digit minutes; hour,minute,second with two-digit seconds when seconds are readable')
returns 10,22,27
